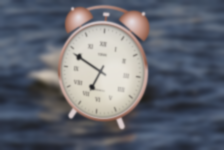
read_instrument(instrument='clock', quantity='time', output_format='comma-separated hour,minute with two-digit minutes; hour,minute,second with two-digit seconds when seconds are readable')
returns 6,49
